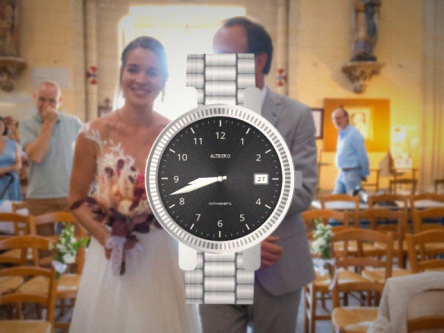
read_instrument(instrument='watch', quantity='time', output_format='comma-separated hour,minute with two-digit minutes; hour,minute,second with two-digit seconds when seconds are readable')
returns 8,42
